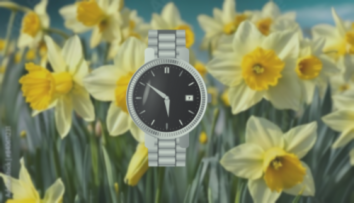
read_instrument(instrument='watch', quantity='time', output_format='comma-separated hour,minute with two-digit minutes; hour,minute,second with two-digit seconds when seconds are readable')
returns 5,51
